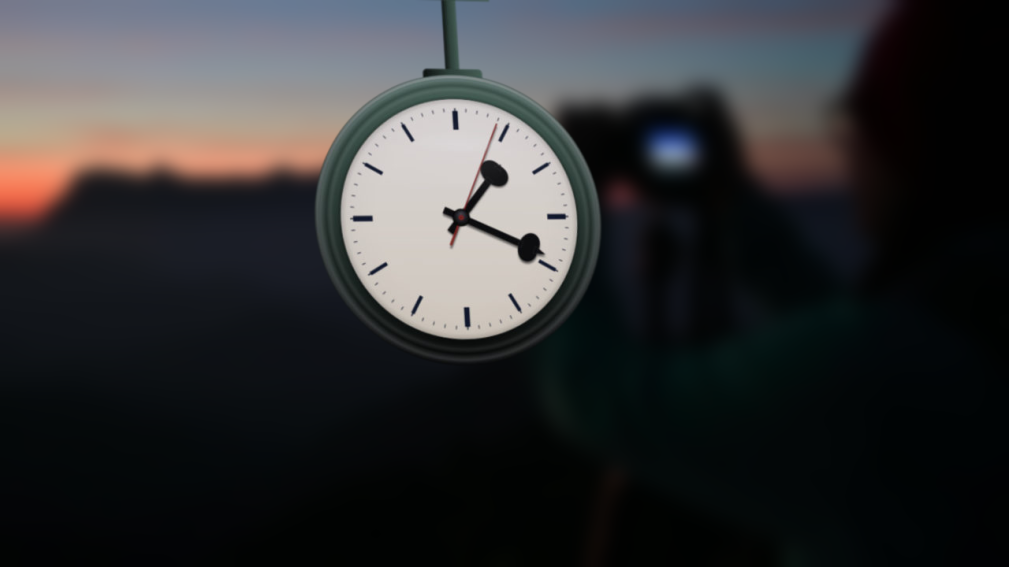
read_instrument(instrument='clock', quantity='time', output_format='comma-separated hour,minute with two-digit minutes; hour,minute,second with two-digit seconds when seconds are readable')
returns 1,19,04
